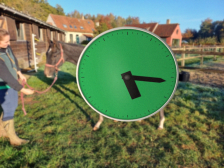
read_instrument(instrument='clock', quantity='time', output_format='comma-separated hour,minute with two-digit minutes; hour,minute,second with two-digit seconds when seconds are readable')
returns 5,16
